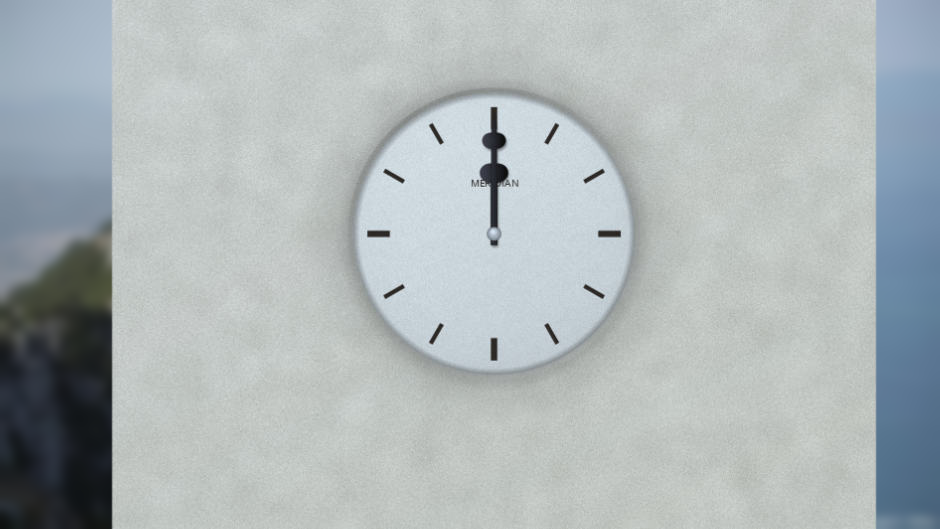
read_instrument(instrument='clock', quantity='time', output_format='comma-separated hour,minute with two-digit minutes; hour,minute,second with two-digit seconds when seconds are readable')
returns 12,00
